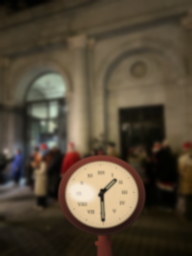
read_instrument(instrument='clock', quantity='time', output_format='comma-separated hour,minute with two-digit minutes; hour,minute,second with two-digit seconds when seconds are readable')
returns 1,30
